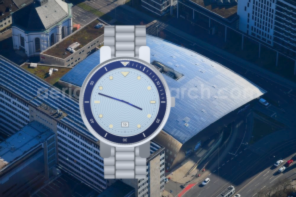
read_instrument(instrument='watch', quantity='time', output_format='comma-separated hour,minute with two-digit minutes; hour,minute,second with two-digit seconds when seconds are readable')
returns 3,48
